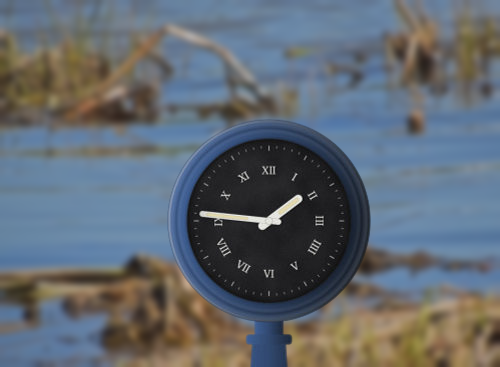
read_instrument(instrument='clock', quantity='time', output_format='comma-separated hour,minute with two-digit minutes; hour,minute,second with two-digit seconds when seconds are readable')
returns 1,46
